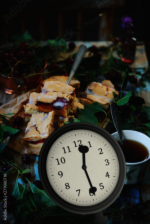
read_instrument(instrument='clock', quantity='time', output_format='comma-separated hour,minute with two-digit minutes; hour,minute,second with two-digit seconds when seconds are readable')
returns 12,29
